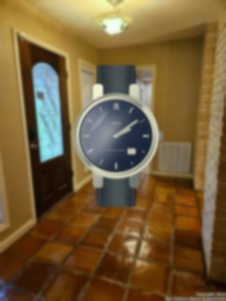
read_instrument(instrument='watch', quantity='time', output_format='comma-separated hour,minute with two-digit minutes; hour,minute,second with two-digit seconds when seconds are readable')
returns 2,09
